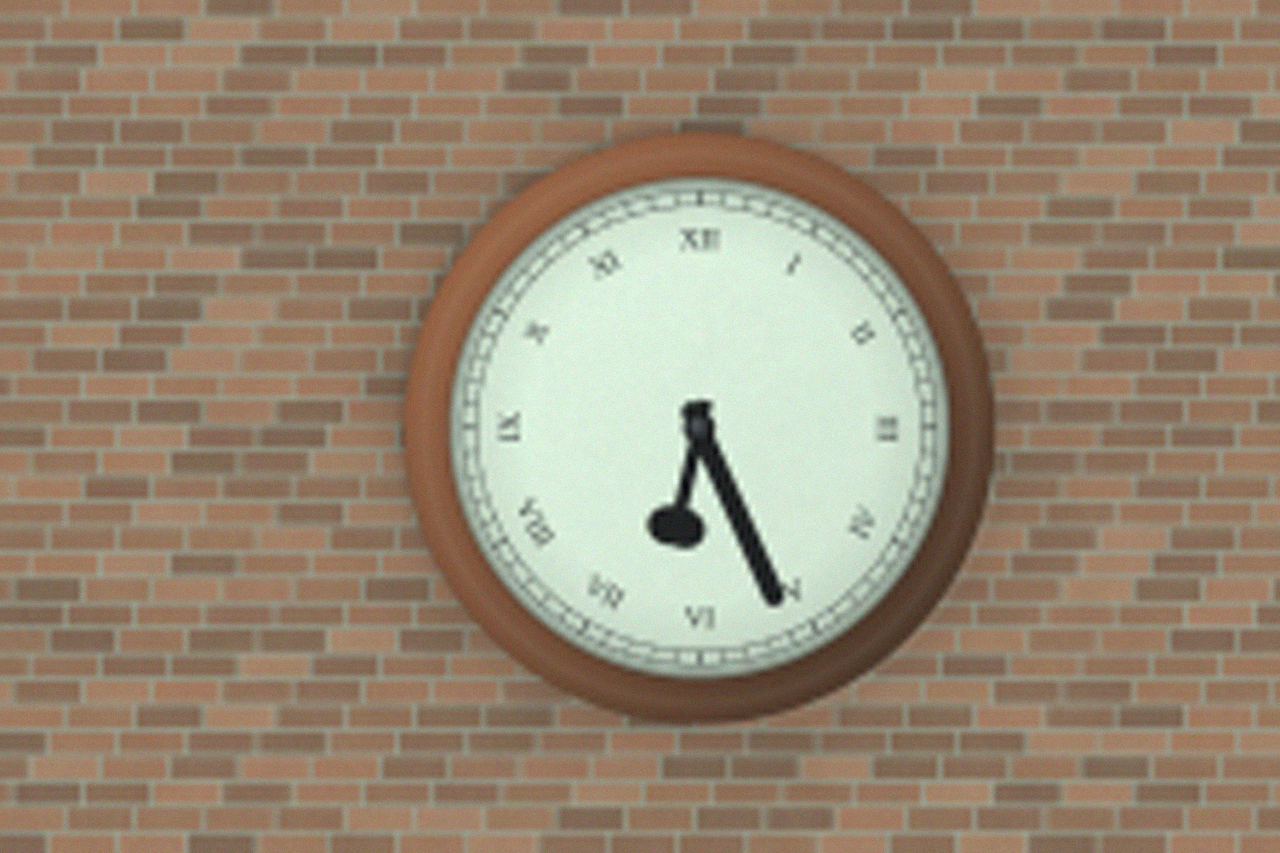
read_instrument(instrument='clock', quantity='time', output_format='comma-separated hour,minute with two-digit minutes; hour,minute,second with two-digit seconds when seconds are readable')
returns 6,26
